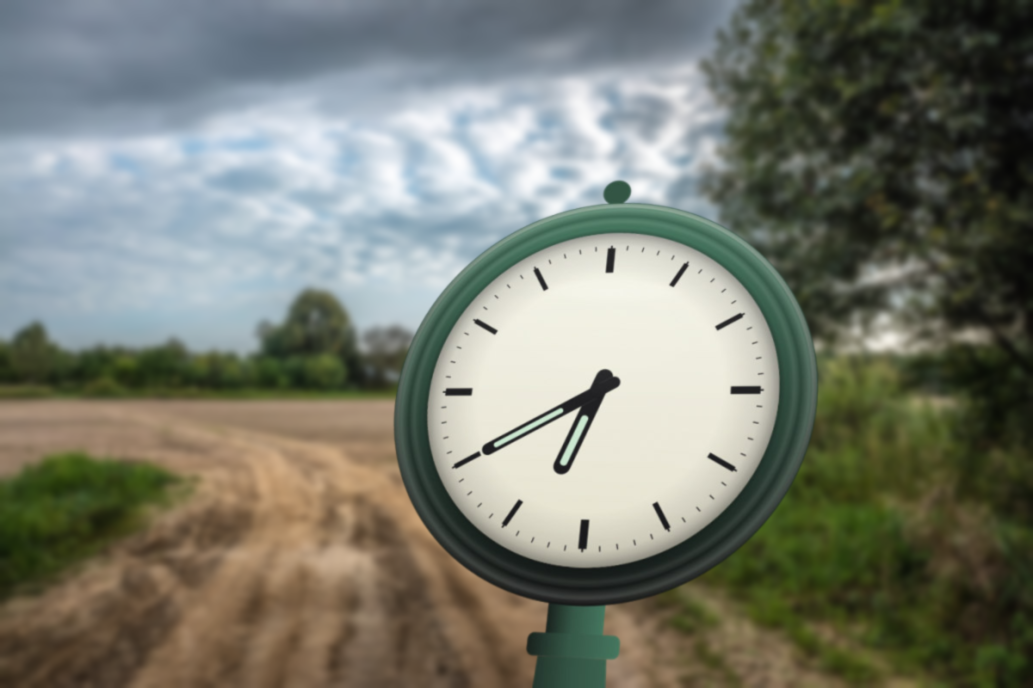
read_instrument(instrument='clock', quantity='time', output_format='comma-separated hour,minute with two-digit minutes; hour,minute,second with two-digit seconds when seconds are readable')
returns 6,40
